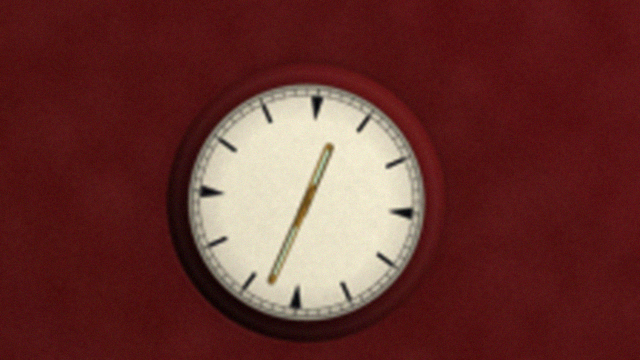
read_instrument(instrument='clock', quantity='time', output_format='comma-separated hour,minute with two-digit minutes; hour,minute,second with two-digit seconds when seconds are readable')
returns 12,33
